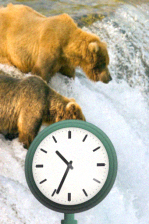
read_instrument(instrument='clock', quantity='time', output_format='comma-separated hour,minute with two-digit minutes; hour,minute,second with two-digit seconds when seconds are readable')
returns 10,34
